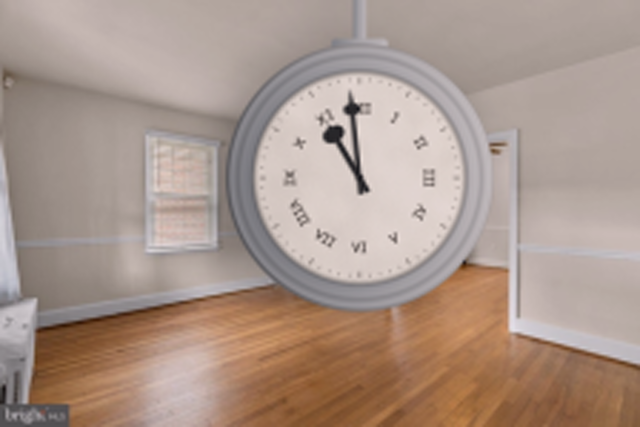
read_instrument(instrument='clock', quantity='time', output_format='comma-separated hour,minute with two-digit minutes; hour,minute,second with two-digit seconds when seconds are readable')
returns 10,59
